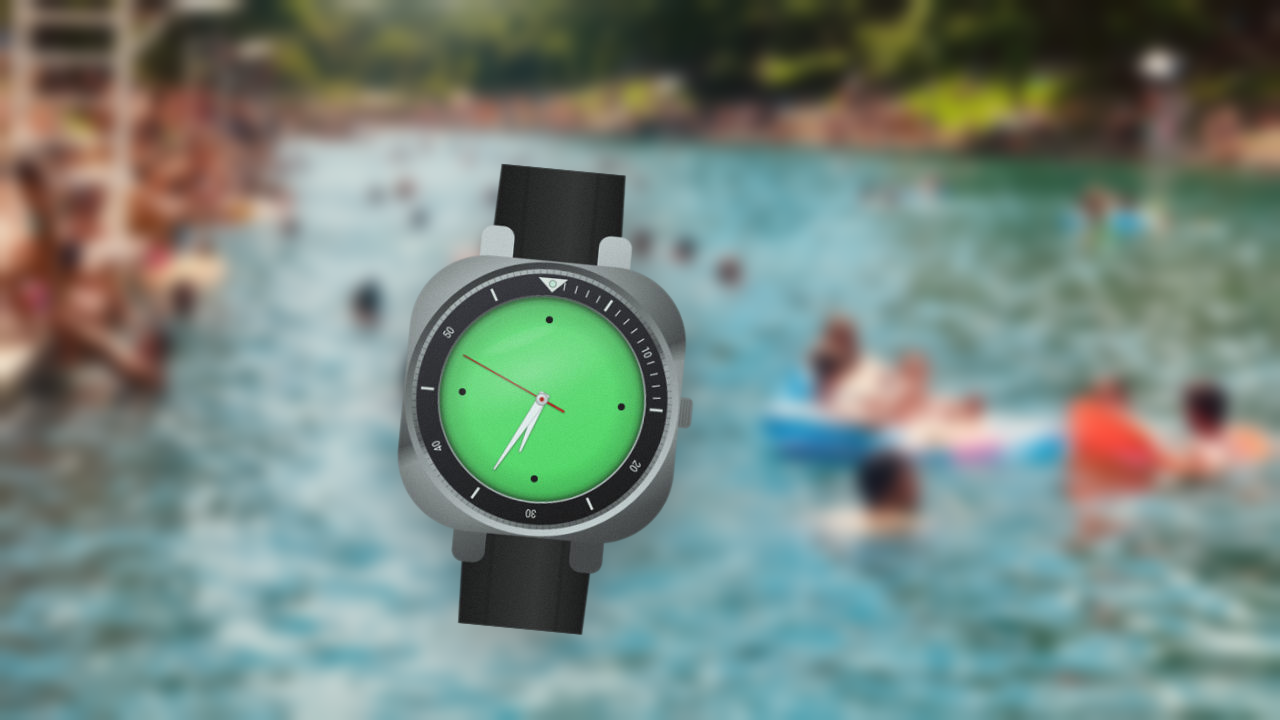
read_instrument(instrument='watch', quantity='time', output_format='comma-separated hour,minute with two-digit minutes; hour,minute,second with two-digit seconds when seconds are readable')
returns 6,34,49
